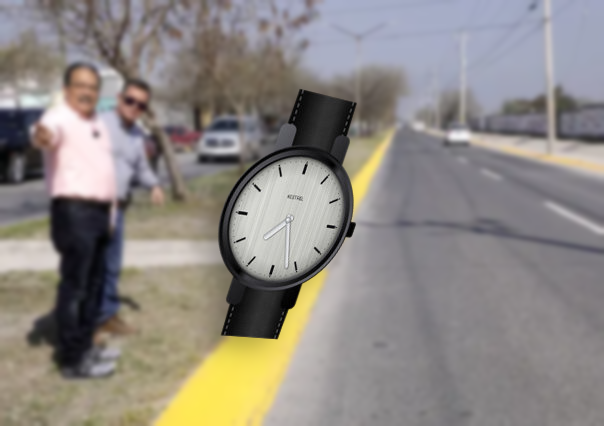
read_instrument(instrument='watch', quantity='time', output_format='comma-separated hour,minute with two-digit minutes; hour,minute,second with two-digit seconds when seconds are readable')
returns 7,27
